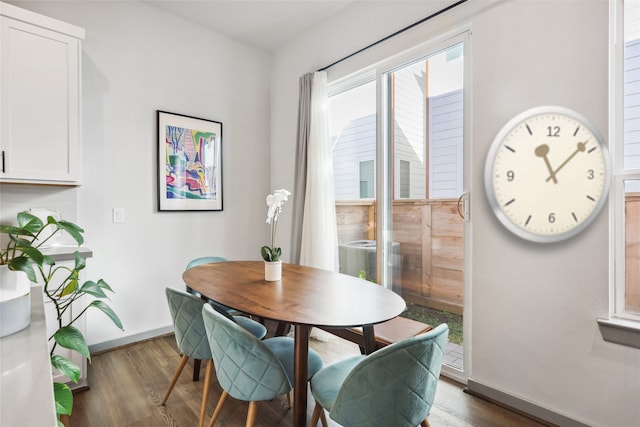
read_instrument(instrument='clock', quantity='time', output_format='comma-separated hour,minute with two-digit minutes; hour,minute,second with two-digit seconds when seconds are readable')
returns 11,08
